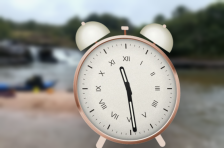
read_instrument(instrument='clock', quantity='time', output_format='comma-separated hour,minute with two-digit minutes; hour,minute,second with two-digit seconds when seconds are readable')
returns 11,29
